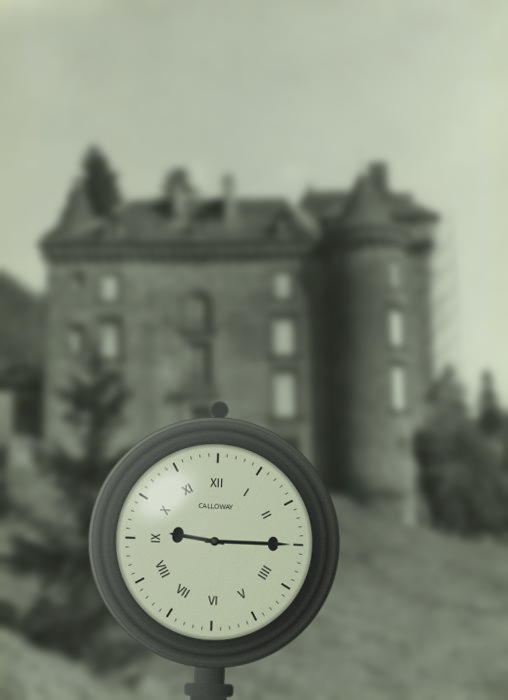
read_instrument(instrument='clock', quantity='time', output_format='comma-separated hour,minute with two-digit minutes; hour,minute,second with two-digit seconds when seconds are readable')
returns 9,15
